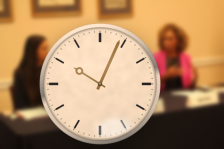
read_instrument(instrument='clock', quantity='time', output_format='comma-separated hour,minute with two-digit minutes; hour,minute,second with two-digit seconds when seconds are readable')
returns 10,04
